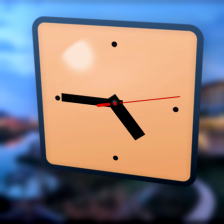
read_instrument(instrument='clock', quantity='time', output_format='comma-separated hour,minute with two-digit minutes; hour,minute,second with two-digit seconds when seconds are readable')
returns 4,45,13
